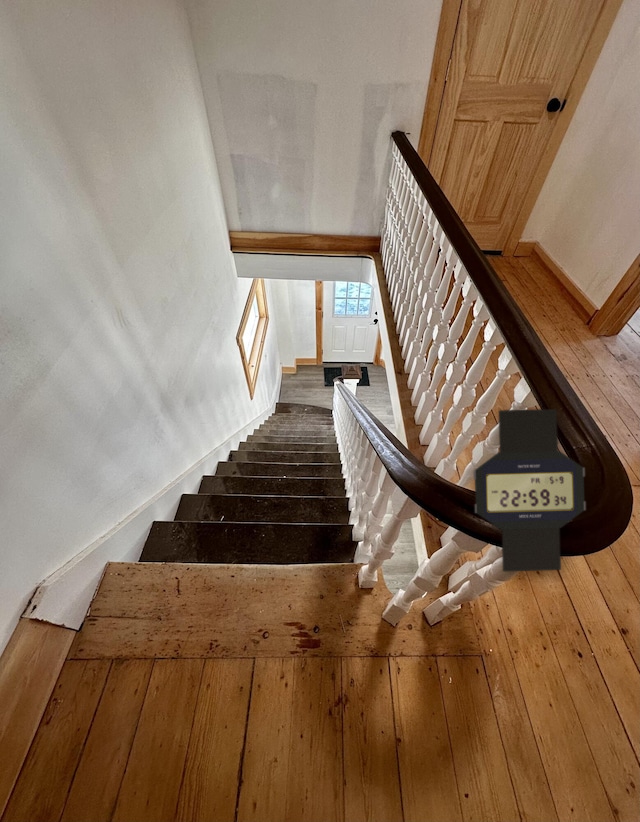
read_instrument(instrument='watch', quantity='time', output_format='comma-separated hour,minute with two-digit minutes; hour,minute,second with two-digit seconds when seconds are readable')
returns 22,59,34
